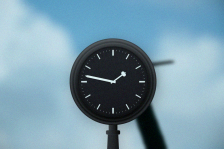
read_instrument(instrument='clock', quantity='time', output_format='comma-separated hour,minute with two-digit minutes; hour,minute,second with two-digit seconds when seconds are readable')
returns 1,47
